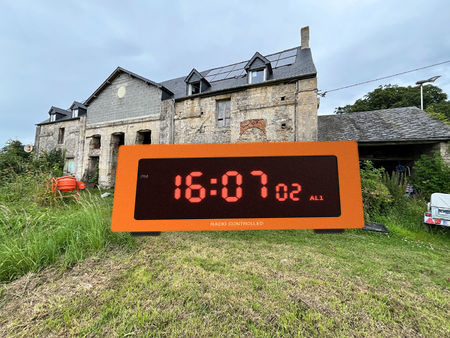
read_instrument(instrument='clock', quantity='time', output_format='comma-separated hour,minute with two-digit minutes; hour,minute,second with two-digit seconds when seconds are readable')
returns 16,07,02
